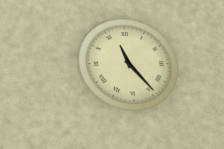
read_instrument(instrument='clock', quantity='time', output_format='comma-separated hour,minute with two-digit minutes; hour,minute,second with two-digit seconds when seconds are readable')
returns 11,24
